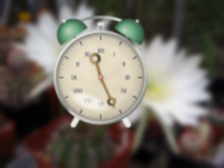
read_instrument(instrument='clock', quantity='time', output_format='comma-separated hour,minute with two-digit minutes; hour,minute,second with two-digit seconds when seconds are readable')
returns 11,26
